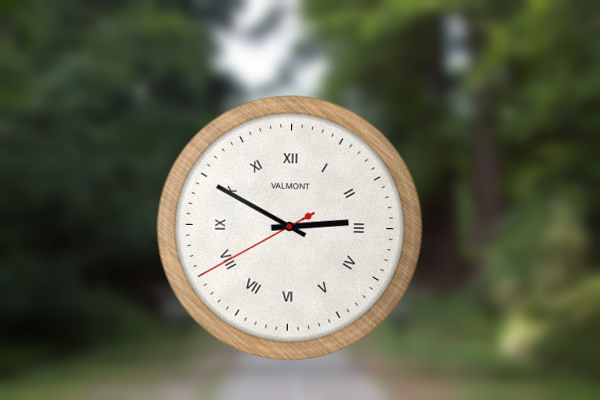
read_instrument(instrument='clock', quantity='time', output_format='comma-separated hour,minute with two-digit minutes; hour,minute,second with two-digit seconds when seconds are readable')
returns 2,49,40
